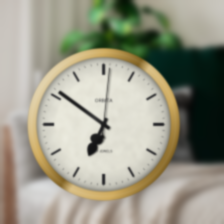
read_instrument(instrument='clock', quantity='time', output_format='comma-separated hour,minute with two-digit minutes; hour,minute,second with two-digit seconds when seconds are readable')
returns 6,51,01
